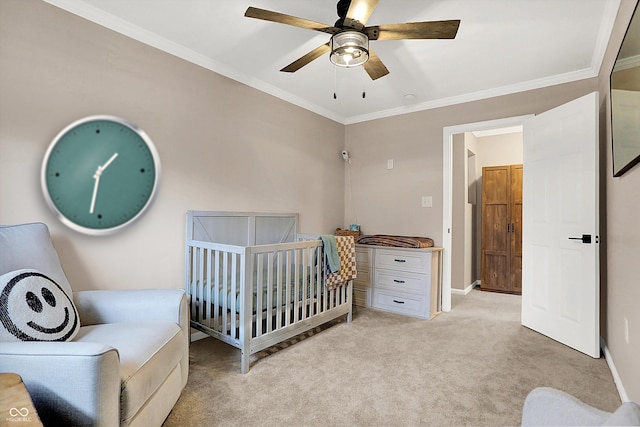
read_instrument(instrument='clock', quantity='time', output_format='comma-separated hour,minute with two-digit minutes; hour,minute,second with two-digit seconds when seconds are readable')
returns 1,32
